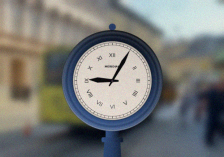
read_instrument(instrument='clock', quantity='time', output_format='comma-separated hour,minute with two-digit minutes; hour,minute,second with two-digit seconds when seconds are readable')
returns 9,05
